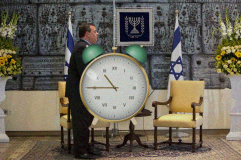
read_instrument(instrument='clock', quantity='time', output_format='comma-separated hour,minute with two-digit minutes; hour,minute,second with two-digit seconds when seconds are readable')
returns 10,45
